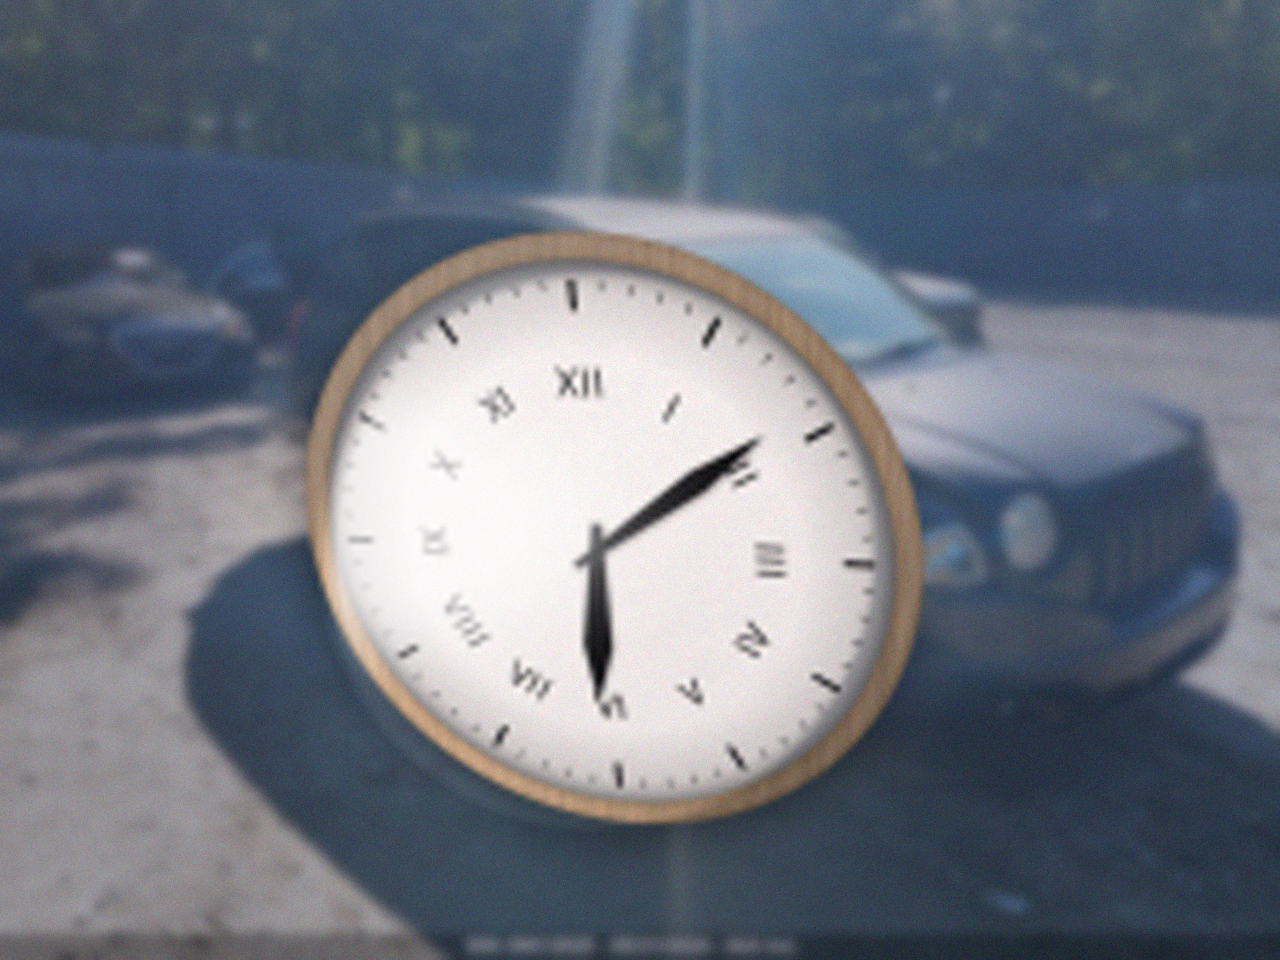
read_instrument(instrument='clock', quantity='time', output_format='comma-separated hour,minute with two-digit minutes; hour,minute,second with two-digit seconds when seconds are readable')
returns 6,09
